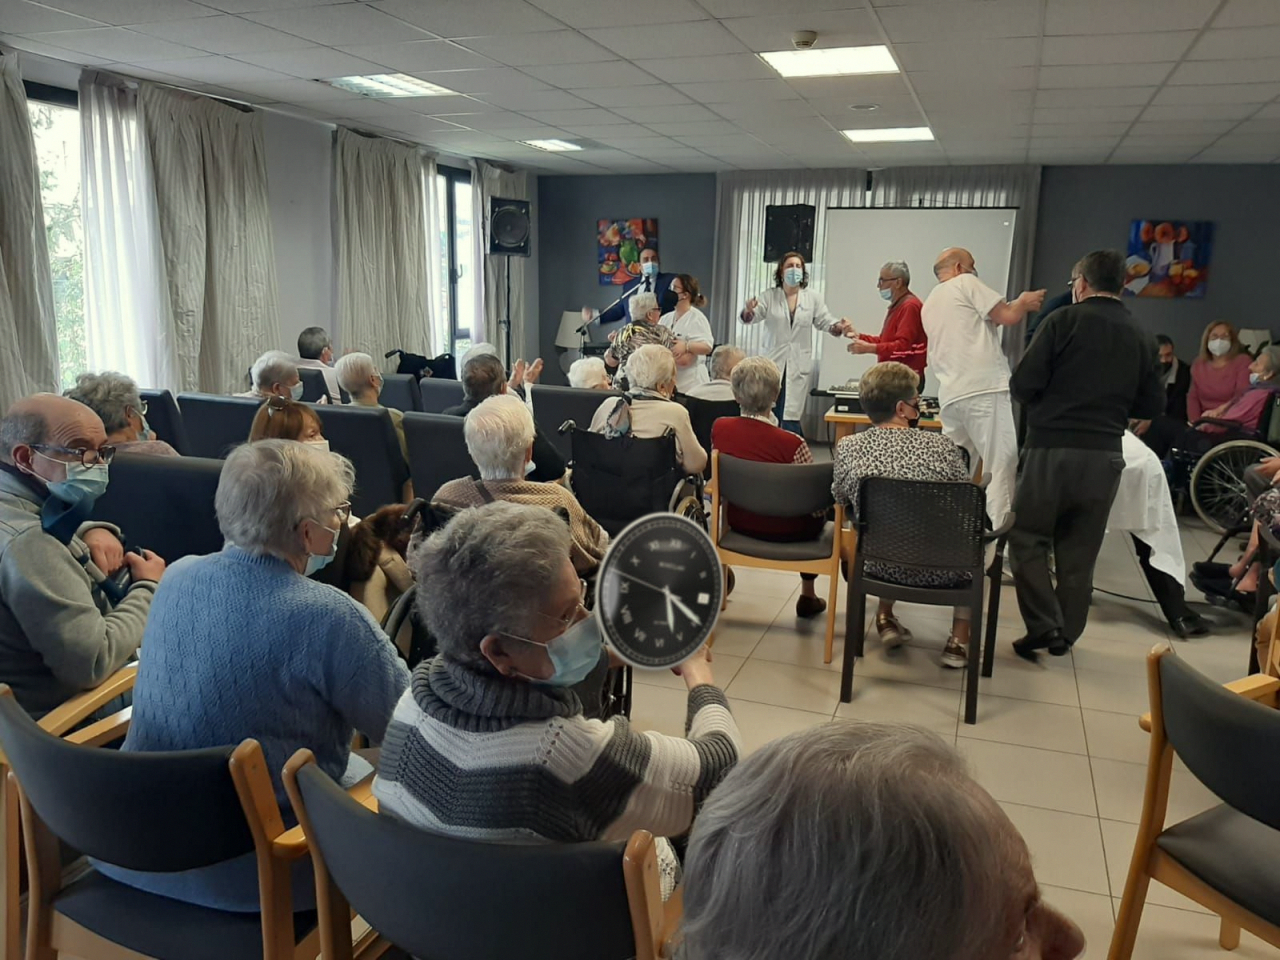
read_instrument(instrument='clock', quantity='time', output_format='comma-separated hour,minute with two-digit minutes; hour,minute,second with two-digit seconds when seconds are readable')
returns 5,19,47
